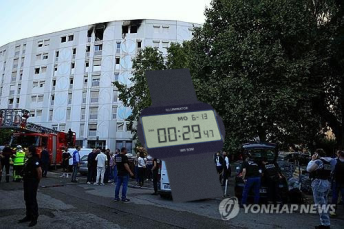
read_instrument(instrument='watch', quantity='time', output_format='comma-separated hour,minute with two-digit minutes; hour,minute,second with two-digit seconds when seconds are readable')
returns 0,29,47
